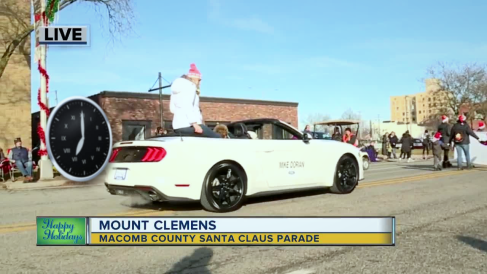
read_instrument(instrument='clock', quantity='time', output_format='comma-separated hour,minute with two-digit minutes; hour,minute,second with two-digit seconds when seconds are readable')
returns 7,00
